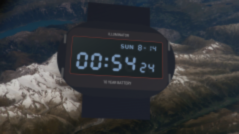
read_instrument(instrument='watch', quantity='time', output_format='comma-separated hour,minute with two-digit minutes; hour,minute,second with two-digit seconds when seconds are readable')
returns 0,54,24
